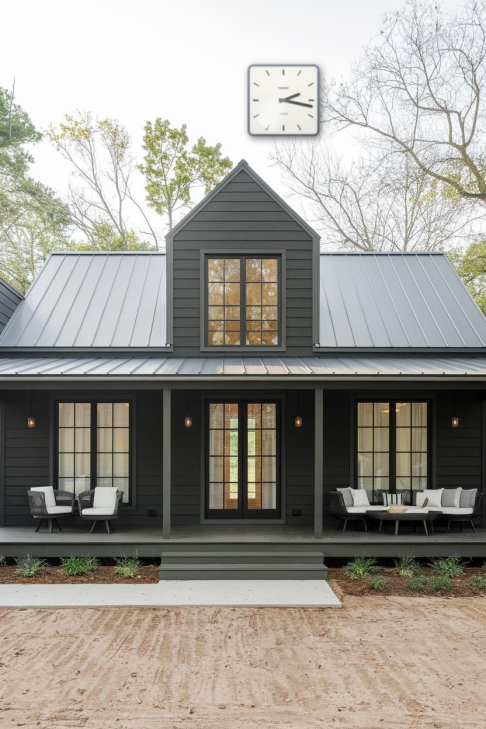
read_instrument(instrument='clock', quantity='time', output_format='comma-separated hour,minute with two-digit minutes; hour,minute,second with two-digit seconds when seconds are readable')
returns 2,17
